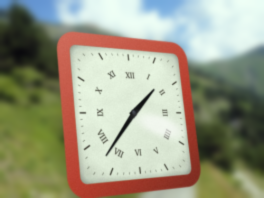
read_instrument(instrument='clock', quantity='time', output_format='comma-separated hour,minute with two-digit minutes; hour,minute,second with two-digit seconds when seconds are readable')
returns 1,37
